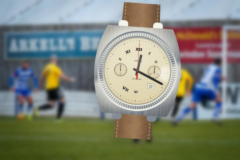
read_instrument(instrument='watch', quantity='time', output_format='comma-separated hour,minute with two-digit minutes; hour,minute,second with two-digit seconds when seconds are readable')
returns 12,19
